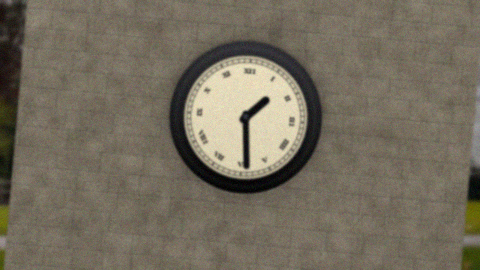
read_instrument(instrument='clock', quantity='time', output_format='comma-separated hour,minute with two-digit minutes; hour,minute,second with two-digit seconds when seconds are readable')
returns 1,29
